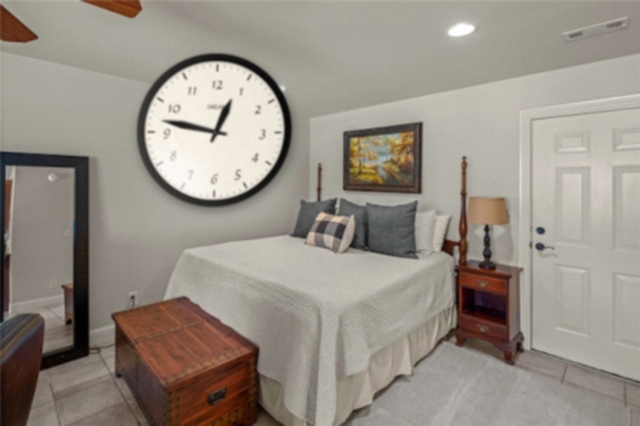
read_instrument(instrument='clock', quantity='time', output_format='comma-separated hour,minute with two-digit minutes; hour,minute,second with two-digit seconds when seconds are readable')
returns 12,47
